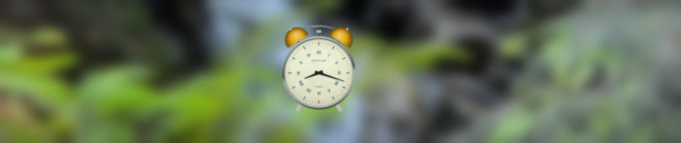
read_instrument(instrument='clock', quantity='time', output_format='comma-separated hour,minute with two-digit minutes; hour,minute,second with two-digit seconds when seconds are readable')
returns 8,18
